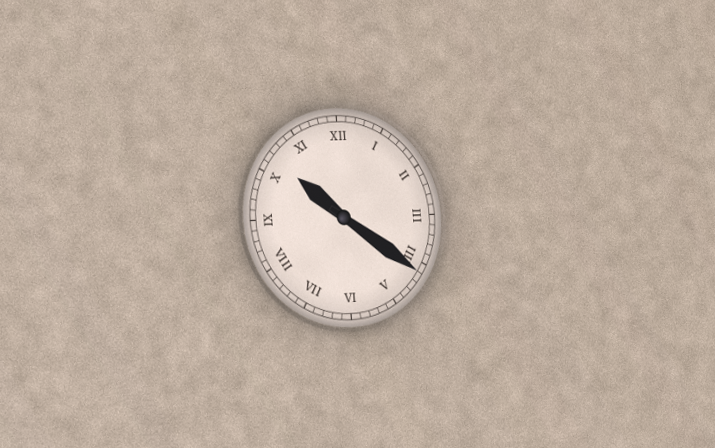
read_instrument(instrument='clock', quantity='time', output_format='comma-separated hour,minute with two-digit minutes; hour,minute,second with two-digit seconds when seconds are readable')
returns 10,21
